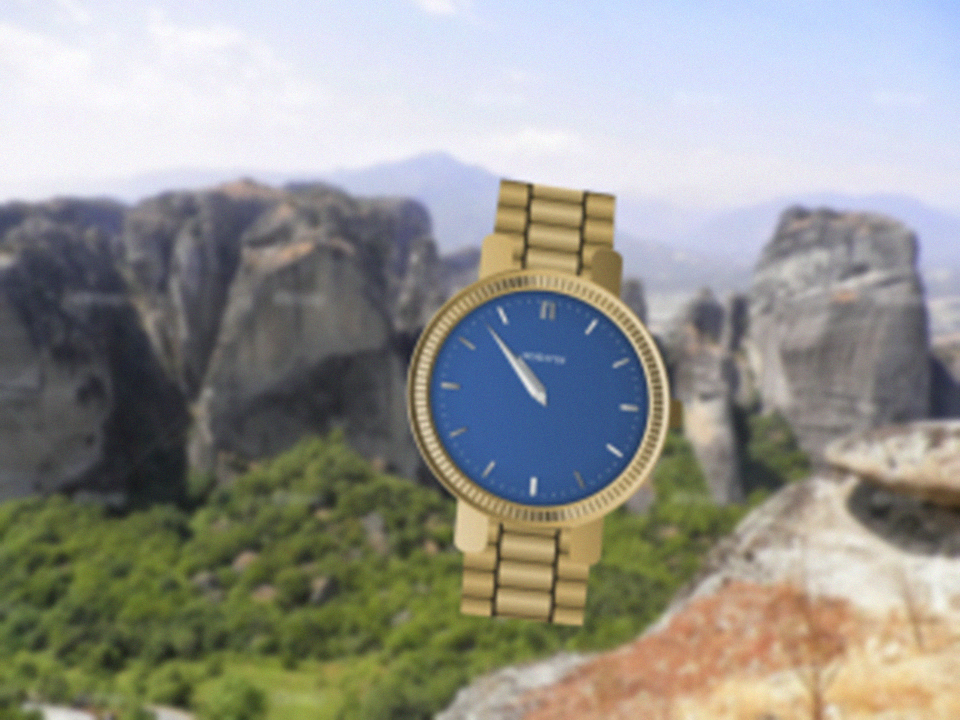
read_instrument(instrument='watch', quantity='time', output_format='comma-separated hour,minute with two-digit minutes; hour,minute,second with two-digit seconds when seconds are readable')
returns 10,53
